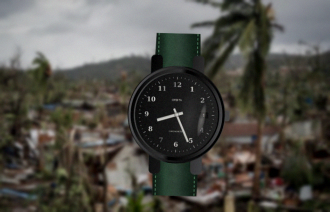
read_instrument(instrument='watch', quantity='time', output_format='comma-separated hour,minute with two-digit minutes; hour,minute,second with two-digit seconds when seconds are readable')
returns 8,26
